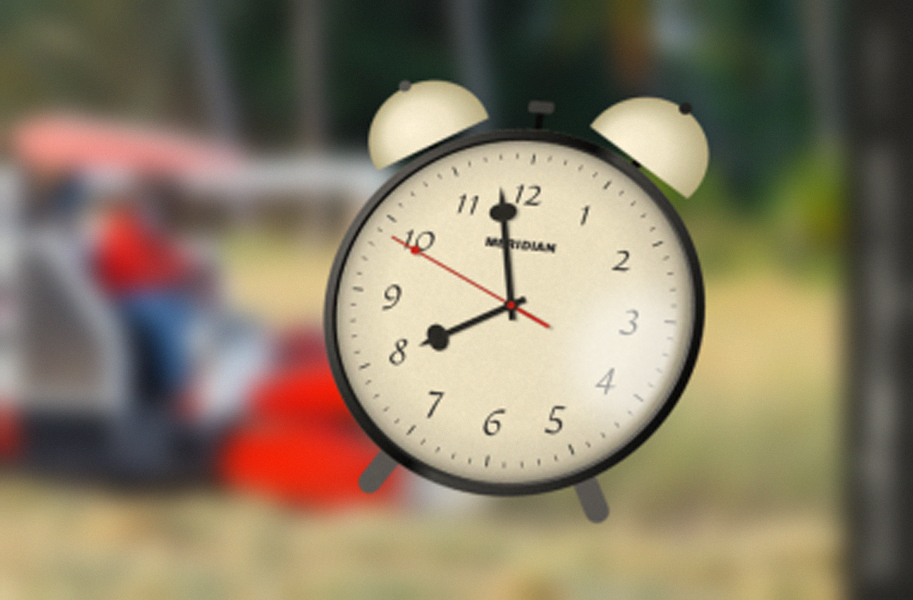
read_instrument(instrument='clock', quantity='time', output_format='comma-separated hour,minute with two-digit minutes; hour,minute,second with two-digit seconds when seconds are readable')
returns 7,57,49
